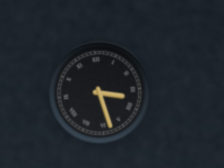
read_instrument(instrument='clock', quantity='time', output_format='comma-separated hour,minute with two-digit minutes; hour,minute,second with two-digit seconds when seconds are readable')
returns 3,28
